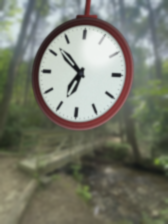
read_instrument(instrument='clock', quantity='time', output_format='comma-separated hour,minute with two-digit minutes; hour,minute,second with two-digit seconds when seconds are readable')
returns 6,52
